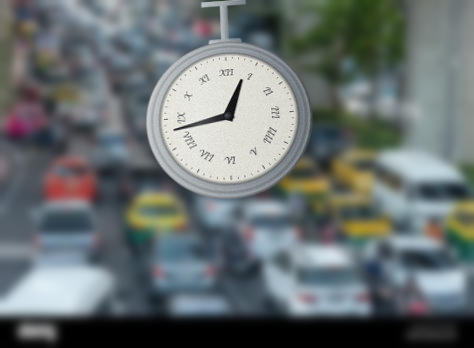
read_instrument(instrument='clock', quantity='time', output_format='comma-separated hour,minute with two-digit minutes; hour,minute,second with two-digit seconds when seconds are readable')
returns 12,43
